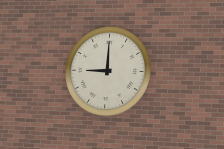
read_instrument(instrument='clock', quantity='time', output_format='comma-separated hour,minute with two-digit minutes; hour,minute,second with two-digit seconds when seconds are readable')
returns 9,00
